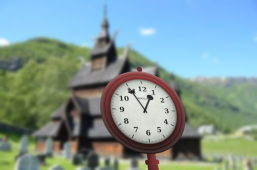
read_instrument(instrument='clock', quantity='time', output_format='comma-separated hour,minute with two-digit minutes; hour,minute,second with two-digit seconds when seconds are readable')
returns 12,55
